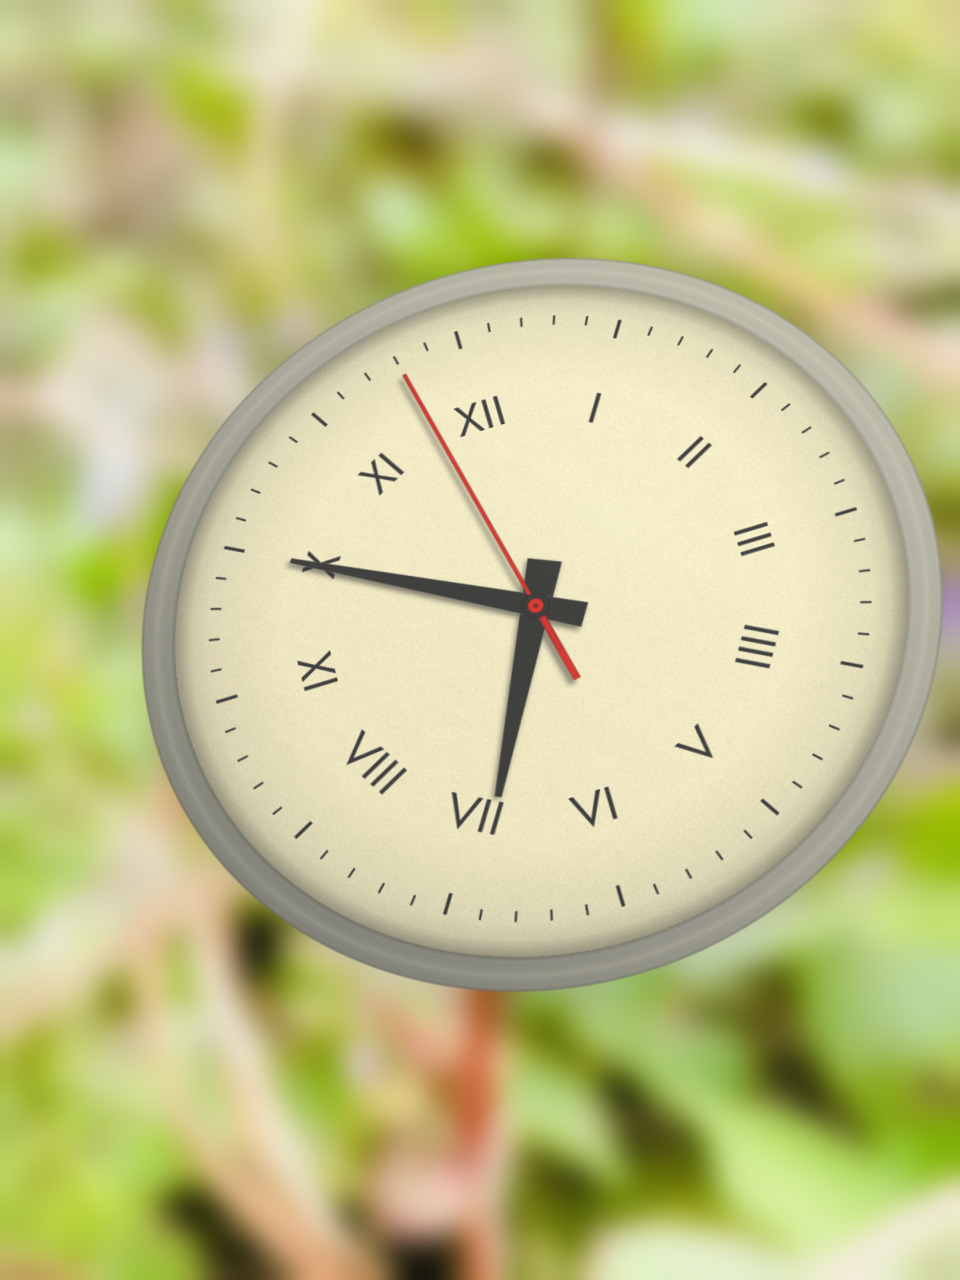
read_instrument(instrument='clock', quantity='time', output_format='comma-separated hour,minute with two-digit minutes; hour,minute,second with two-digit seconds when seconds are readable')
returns 6,49,58
